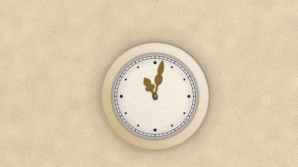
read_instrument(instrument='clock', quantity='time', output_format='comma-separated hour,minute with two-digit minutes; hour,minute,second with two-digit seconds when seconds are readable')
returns 11,02
